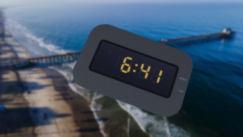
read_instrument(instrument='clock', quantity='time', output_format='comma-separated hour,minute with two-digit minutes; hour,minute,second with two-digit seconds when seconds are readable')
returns 6,41
